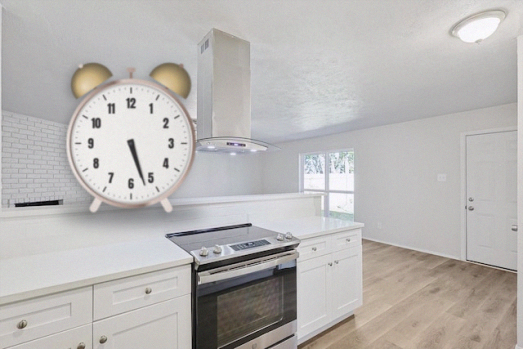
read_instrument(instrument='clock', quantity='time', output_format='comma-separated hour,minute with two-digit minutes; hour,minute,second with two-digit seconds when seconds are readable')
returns 5,27
